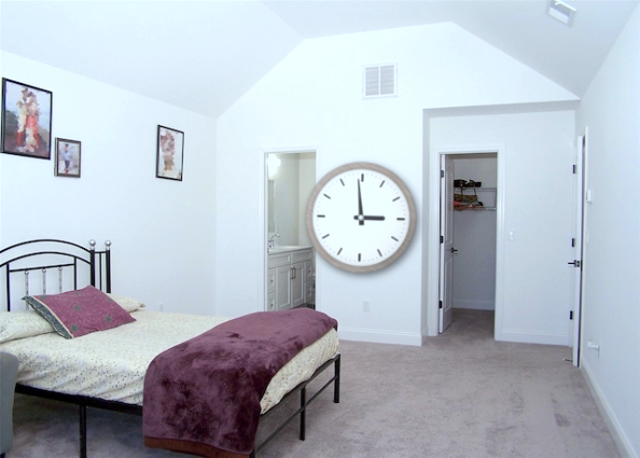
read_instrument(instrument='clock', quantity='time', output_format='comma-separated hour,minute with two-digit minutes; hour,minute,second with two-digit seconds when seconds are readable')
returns 2,59
